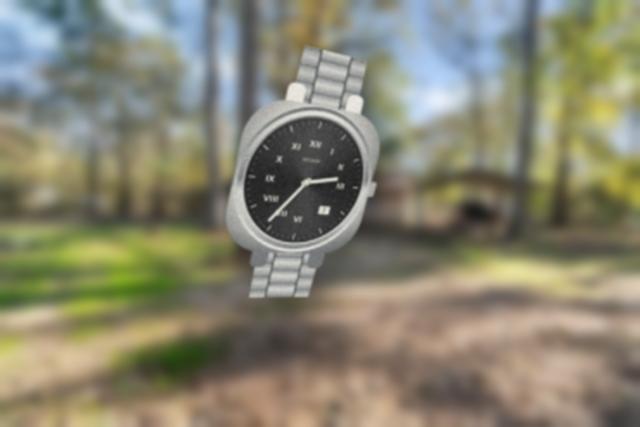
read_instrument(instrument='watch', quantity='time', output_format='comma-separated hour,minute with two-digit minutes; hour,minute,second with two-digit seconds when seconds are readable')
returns 2,36
